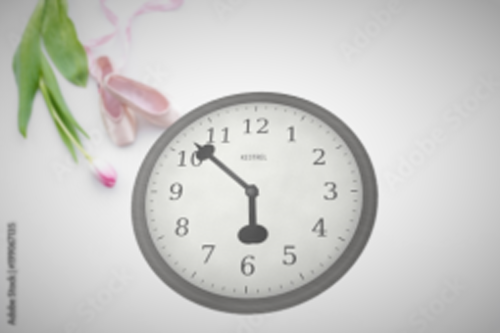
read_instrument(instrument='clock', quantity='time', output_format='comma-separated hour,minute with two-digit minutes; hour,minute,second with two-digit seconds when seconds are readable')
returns 5,52
